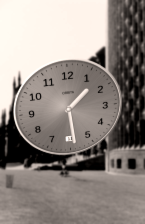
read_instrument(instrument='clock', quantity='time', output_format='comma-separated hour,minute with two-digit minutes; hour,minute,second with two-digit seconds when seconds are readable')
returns 1,29
